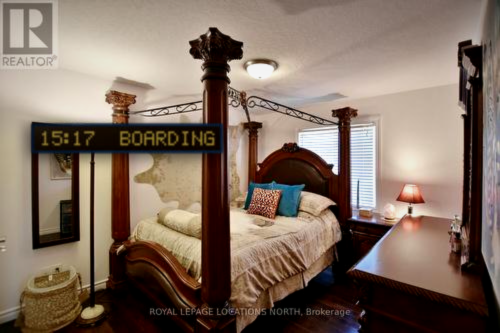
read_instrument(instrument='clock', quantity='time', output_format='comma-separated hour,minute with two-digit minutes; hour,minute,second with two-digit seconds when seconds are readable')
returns 15,17
